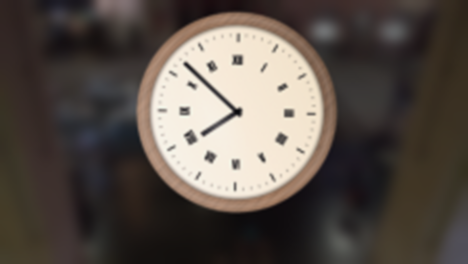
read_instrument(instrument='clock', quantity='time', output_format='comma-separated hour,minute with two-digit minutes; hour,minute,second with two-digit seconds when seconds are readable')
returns 7,52
